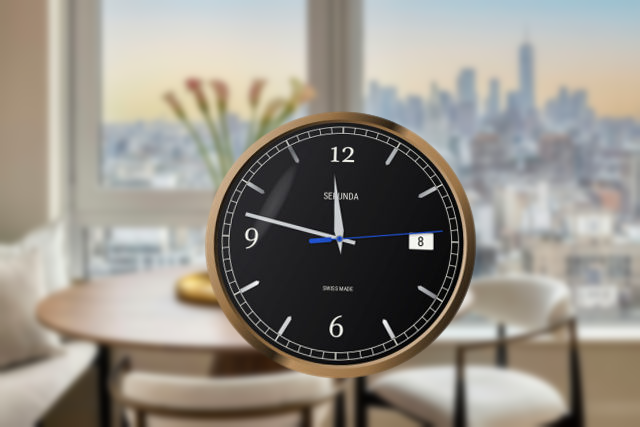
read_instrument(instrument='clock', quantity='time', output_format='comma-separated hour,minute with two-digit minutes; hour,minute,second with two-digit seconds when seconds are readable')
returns 11,47,14
